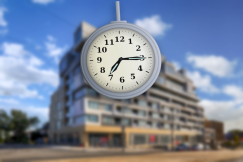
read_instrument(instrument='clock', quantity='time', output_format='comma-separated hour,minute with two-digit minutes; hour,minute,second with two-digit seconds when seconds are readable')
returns 7,15
